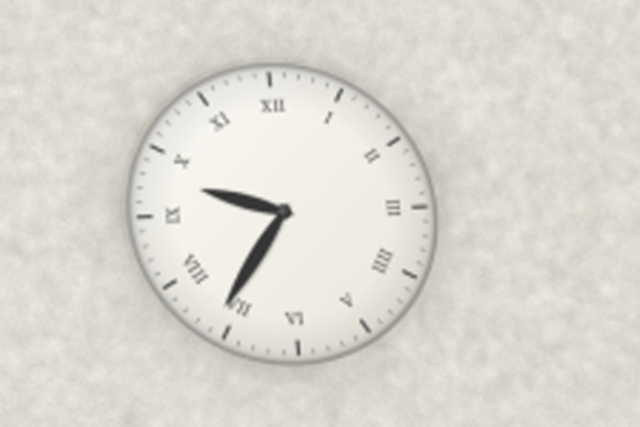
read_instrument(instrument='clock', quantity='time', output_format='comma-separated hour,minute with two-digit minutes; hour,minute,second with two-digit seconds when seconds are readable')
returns 9,36
